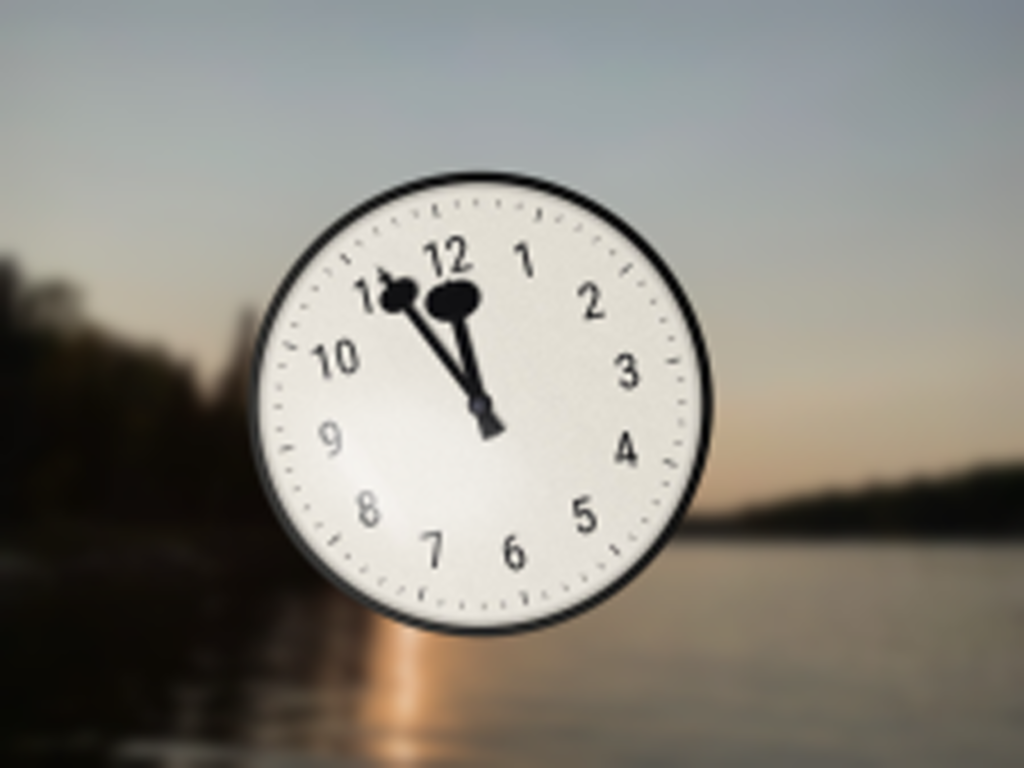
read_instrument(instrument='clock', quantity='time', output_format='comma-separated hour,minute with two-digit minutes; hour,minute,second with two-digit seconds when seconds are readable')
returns 11,56
